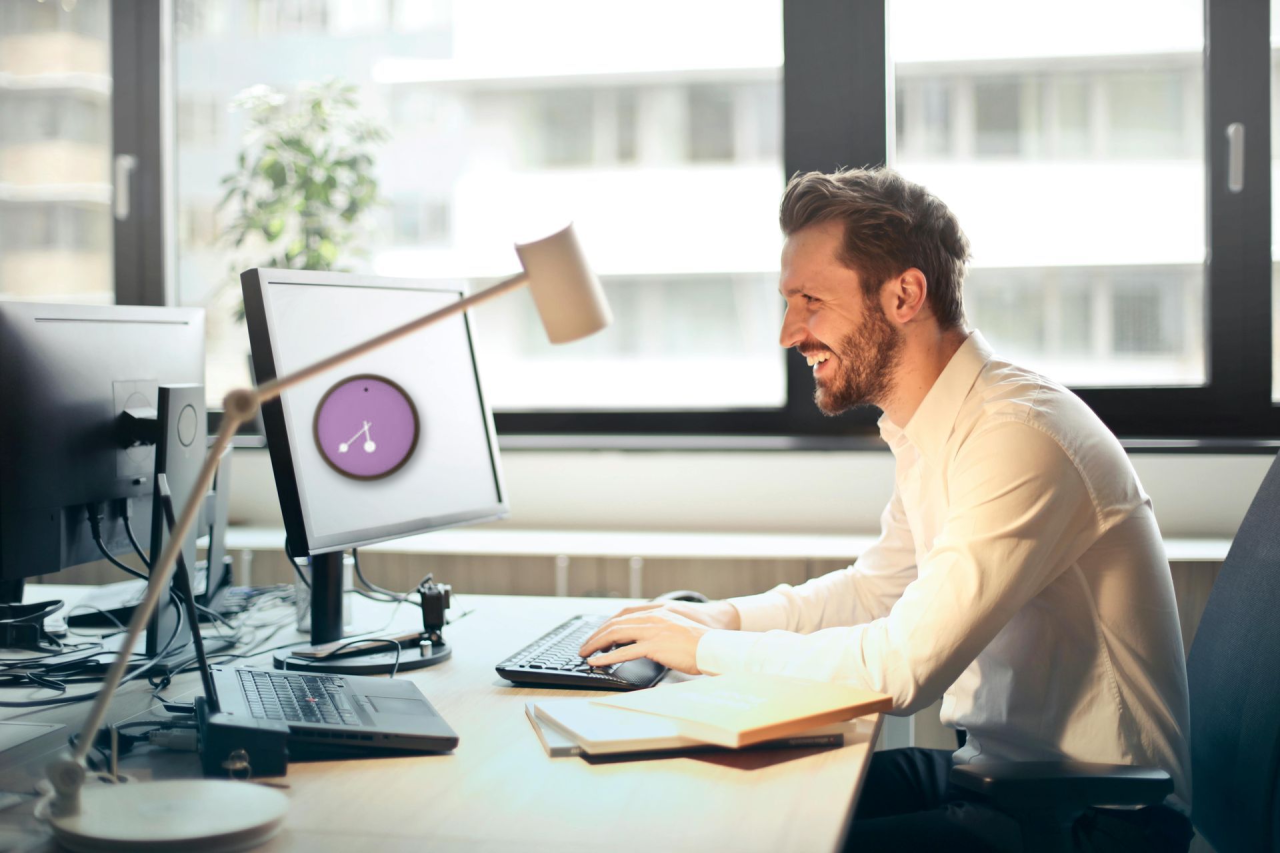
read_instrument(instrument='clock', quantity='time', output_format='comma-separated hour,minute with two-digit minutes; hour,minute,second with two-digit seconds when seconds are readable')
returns 5,38
